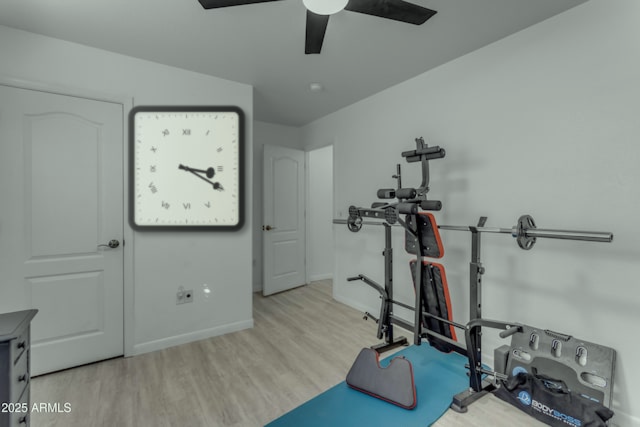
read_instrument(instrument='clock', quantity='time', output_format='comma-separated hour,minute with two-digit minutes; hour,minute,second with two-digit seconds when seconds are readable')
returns 3,20
